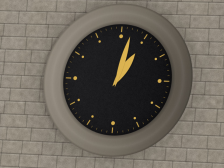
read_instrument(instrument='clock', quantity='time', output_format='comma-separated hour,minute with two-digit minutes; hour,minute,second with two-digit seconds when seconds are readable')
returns 1,02
